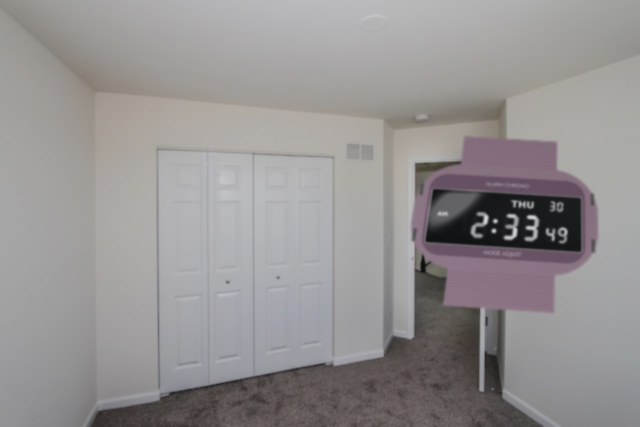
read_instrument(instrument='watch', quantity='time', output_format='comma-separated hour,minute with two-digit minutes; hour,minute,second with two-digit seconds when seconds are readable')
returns 2,33,49
